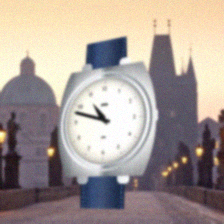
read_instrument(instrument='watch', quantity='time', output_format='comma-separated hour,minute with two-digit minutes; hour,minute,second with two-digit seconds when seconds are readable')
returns 10,48
